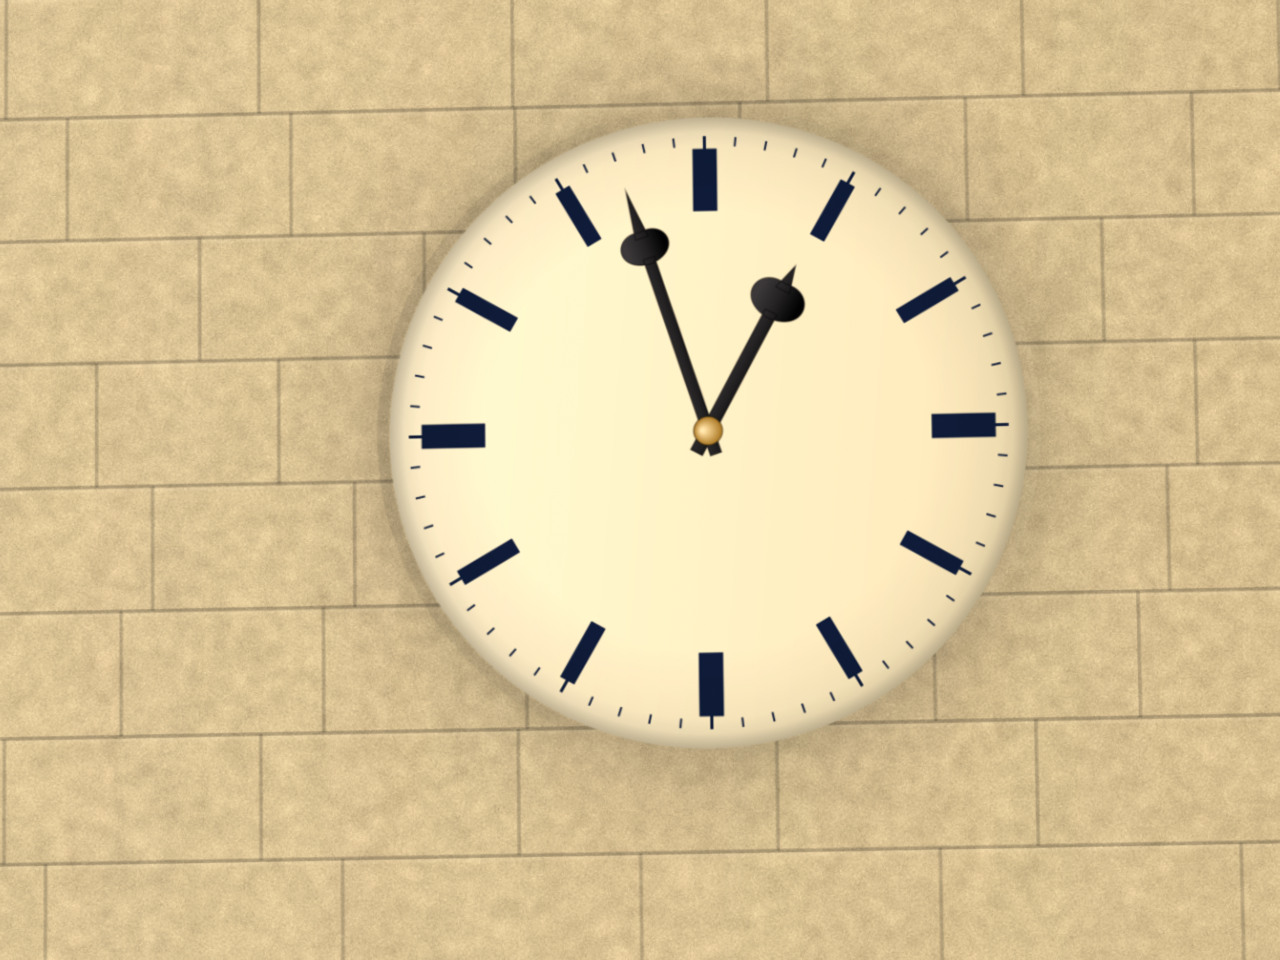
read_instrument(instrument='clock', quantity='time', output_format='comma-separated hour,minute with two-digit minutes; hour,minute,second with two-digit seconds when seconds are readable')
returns 12,57
